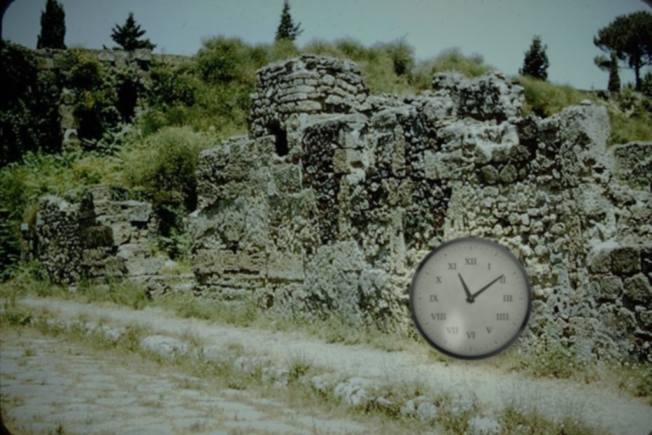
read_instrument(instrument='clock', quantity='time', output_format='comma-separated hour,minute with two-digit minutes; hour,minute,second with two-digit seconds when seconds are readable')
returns 11,09
